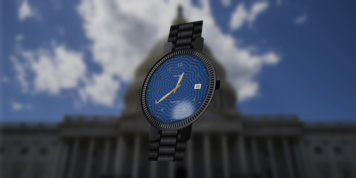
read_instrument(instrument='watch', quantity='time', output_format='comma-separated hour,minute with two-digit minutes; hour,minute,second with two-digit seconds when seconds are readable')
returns 12,39
